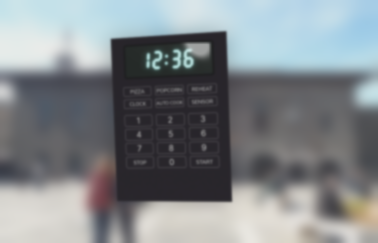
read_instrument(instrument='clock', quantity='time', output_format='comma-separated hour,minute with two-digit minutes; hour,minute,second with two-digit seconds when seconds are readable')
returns 12,36
